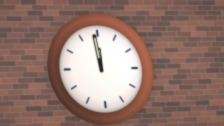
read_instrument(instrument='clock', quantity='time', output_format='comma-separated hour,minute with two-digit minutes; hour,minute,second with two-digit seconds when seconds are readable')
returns 11,59
